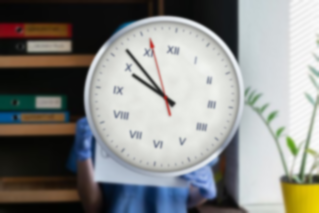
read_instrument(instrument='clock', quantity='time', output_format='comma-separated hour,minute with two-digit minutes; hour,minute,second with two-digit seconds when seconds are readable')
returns 9,51,56
